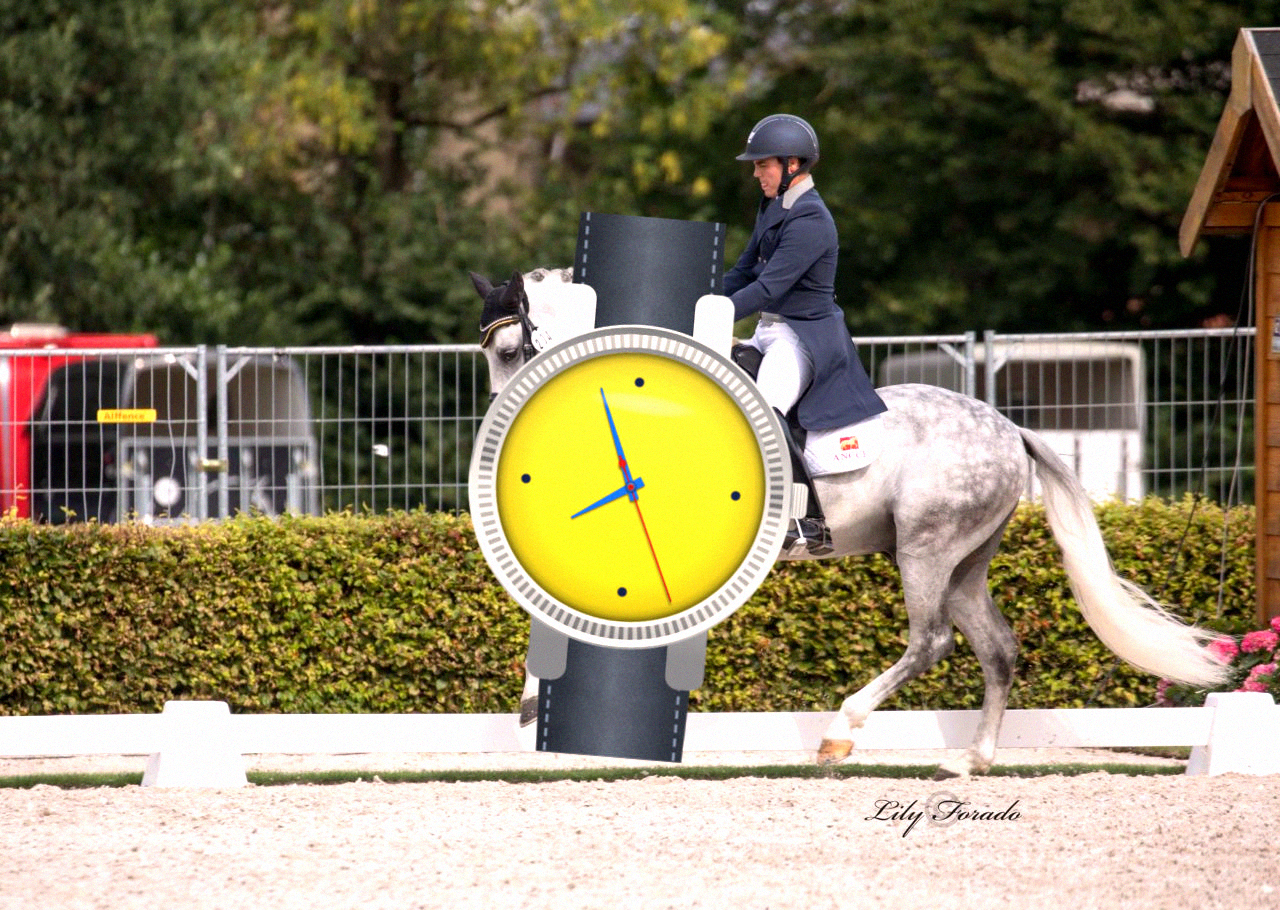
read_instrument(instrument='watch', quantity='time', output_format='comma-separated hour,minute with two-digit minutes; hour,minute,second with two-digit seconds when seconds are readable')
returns 7,56,26
